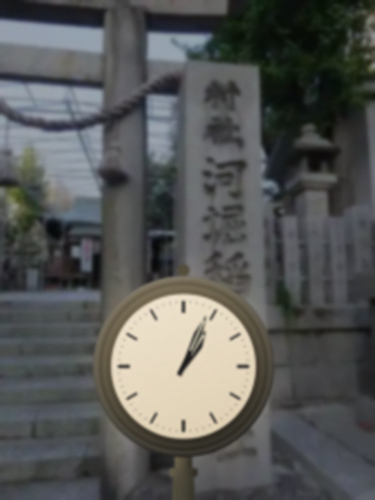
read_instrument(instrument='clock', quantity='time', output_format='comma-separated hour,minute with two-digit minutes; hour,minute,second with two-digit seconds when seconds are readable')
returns 1,04
